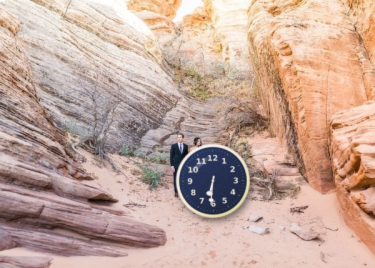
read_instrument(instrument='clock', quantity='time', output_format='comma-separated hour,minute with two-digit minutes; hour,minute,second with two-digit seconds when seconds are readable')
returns 6,31
